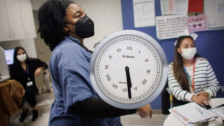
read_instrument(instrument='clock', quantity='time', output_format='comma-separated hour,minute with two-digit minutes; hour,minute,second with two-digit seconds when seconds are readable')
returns 5,28
